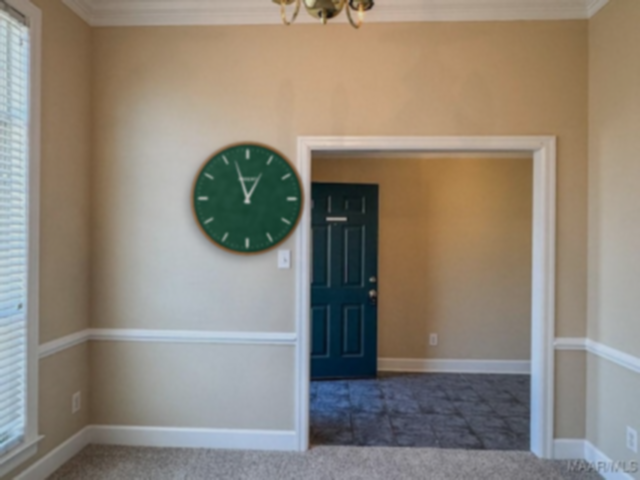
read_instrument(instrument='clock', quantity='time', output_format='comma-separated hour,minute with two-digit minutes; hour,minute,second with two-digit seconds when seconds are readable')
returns 12,57
